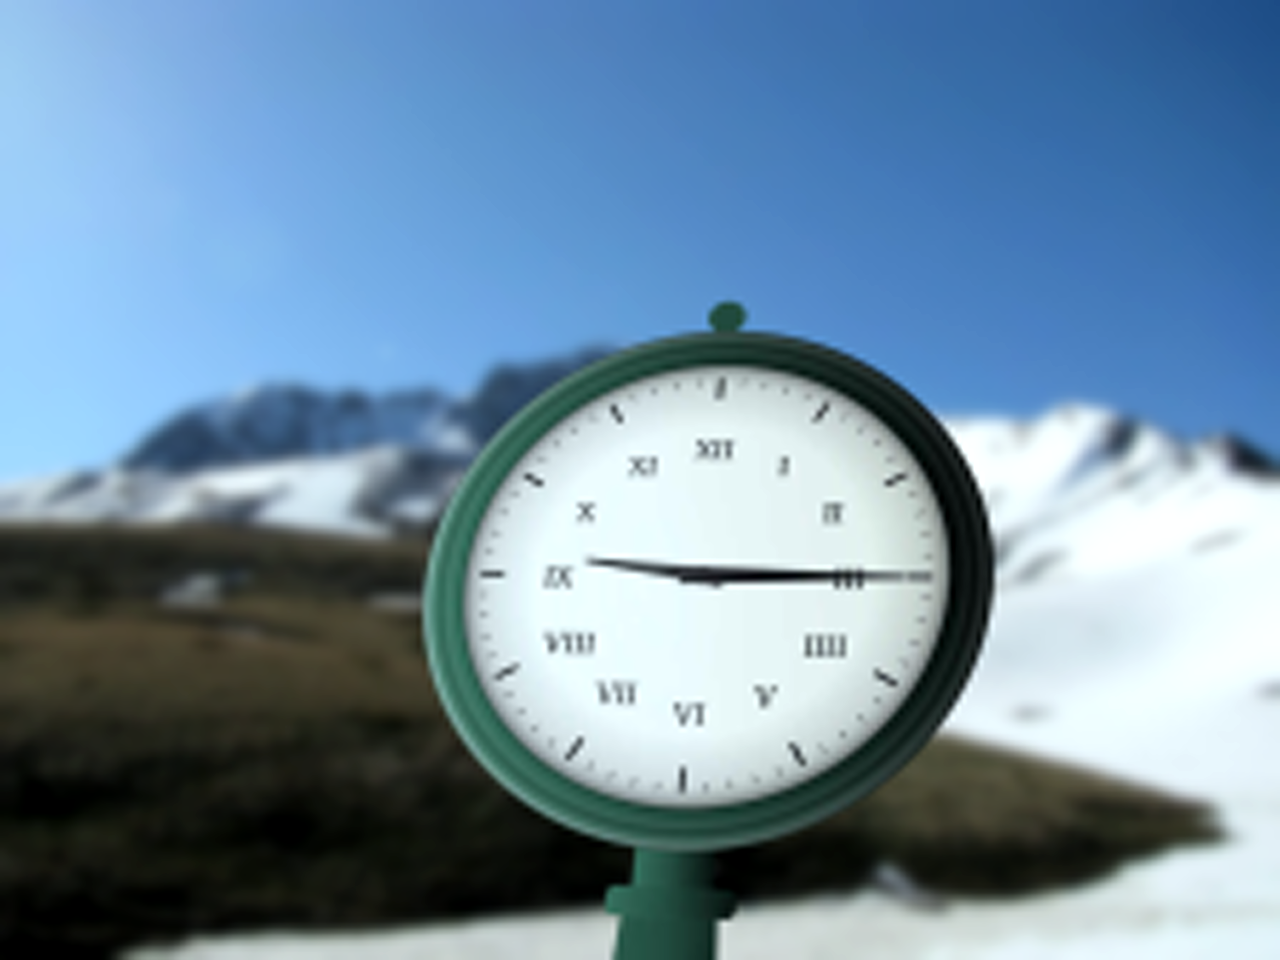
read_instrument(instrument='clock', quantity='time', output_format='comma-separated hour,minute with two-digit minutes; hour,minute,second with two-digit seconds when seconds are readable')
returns 9,15
